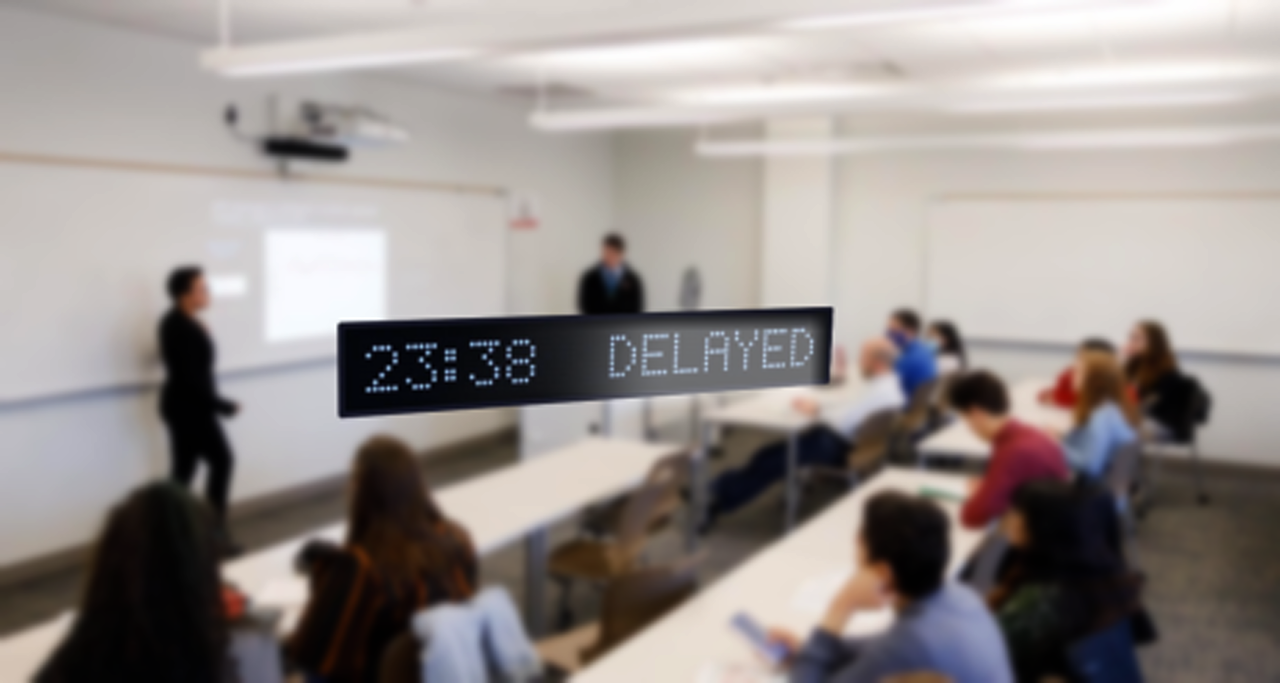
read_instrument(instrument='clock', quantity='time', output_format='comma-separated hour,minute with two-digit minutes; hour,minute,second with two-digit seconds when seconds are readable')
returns 23,38
